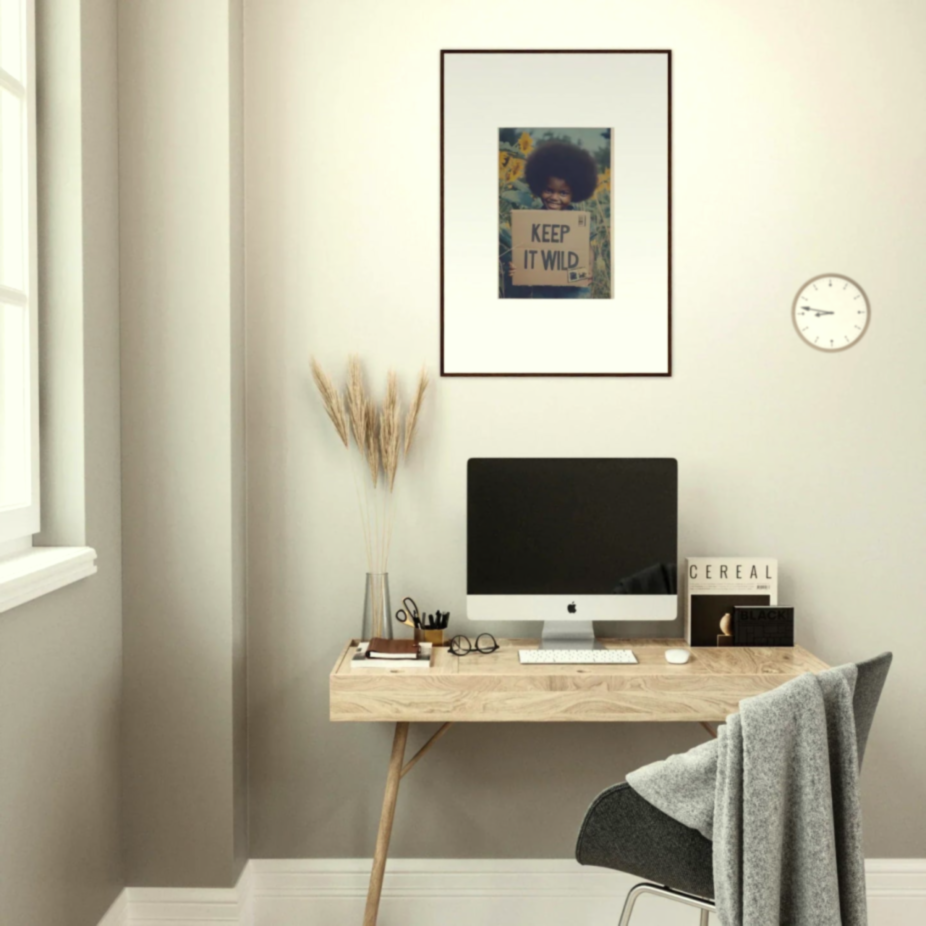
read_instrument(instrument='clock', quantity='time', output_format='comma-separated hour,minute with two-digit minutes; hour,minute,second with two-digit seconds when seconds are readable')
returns 8,47
